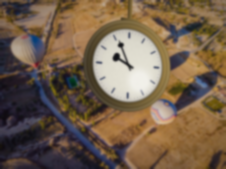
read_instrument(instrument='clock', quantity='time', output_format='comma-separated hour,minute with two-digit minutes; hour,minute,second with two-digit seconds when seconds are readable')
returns 9,56
